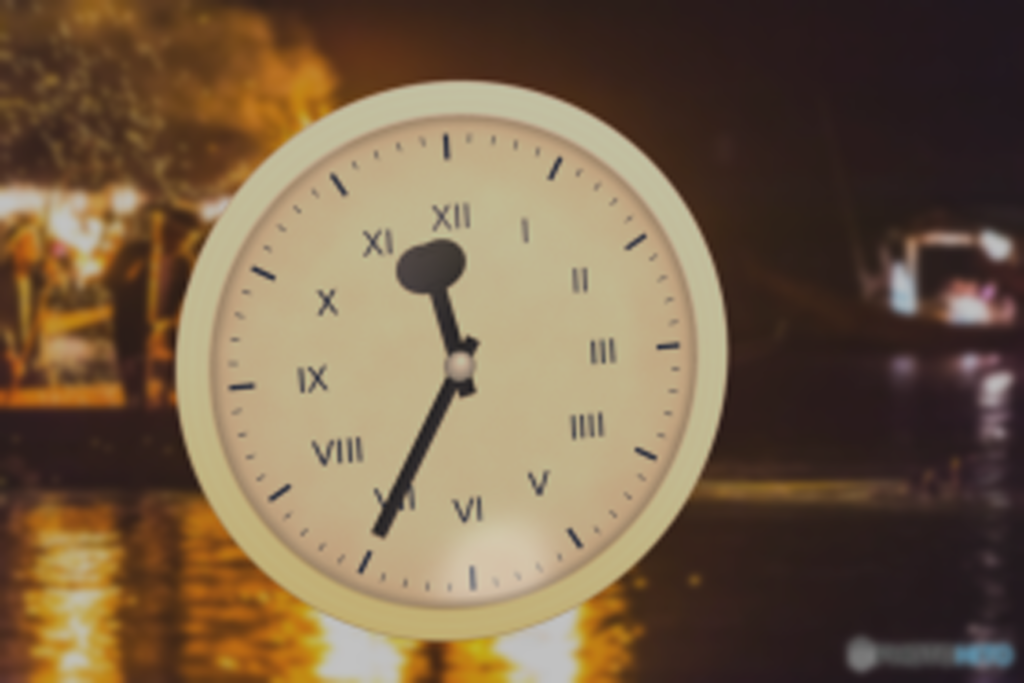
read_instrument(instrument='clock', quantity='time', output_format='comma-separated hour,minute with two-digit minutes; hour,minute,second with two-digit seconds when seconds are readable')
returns 11,35
